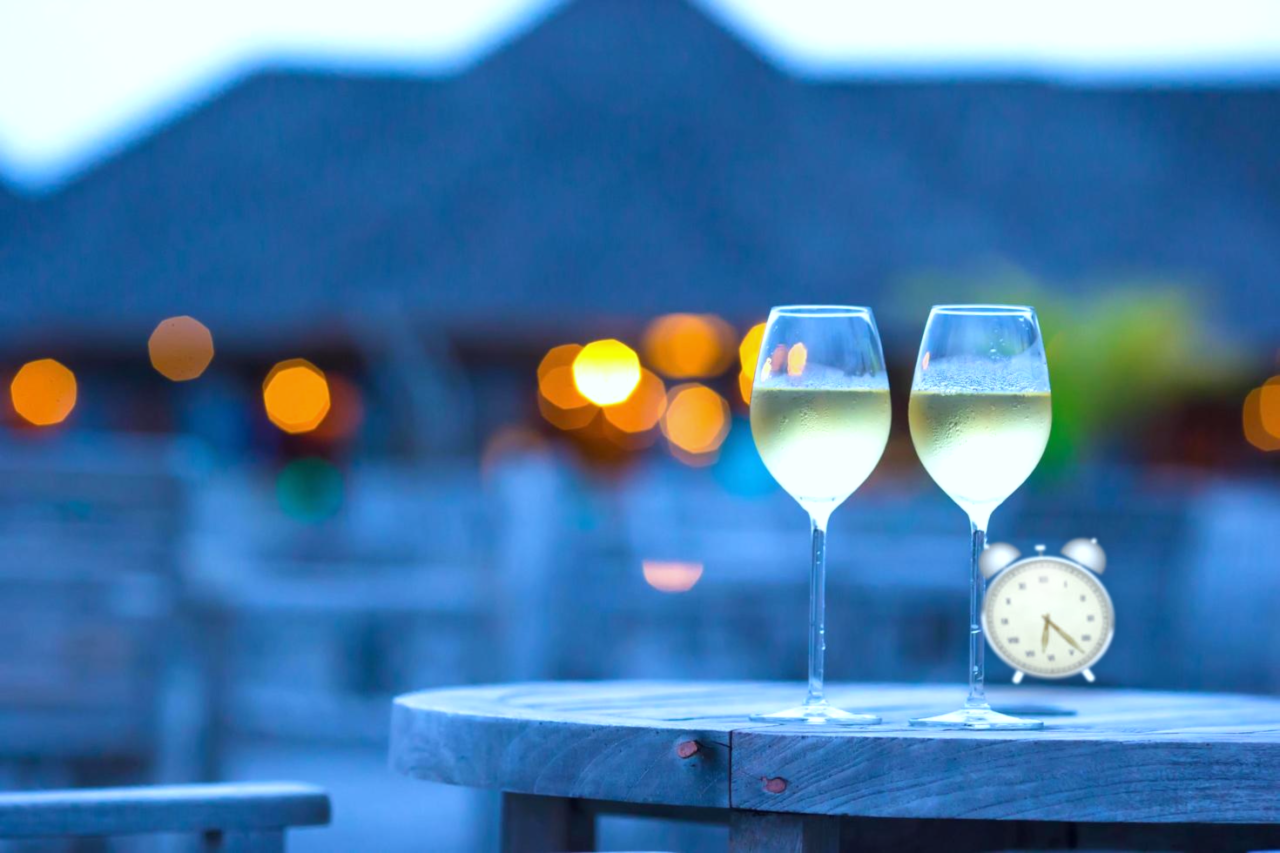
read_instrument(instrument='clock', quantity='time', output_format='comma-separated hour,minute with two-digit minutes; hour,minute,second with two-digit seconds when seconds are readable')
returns 6,23
